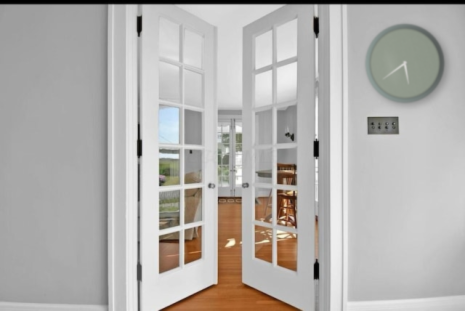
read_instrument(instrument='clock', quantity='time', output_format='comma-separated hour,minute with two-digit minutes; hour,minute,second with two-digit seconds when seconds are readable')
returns 5,39
